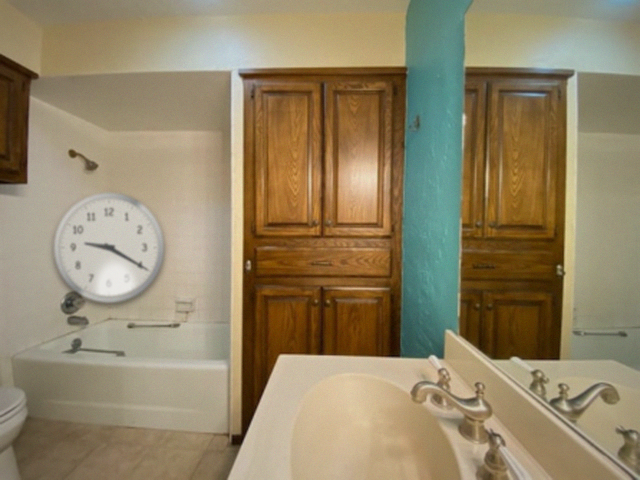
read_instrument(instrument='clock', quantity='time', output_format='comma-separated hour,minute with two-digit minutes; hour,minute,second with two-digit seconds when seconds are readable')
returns 9,20
